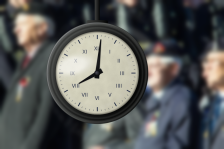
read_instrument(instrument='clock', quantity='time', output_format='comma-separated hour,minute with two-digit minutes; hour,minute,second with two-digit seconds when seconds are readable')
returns 8,01
